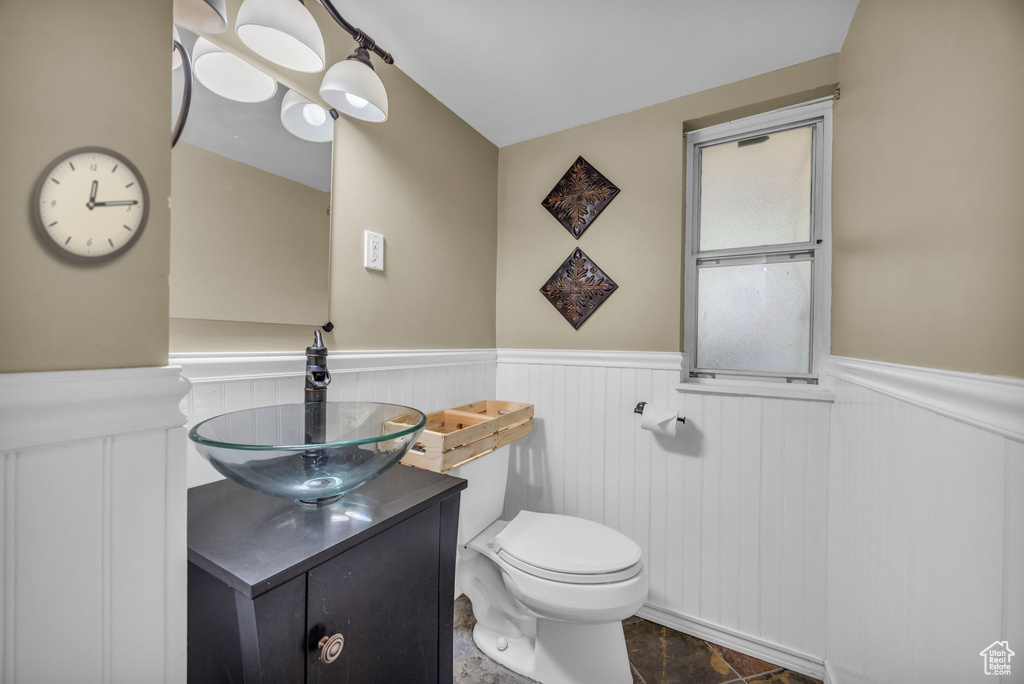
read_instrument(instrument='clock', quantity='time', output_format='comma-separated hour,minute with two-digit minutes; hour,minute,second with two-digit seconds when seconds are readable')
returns 12,14
